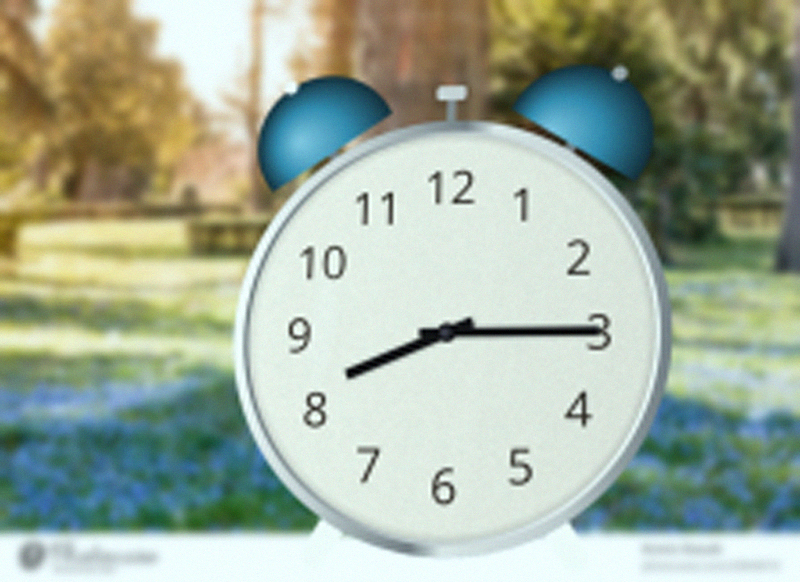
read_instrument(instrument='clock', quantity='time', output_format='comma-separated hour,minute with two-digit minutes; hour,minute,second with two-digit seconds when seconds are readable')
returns 8,15
